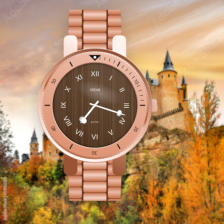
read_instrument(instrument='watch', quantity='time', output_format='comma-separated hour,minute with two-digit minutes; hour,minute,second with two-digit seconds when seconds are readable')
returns 7,18
